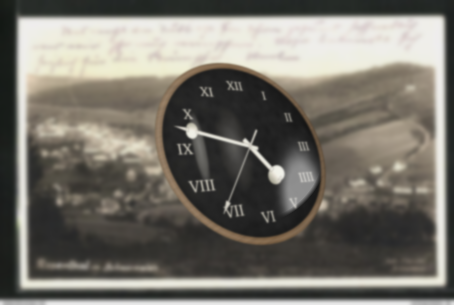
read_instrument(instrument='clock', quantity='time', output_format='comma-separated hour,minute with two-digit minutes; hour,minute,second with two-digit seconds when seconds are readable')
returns 4,47,36
